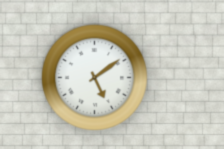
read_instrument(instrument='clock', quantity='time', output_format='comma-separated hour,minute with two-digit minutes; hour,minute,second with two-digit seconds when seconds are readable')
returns 5,09
